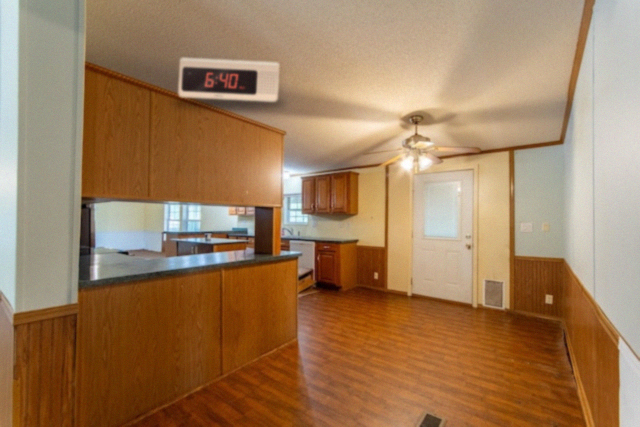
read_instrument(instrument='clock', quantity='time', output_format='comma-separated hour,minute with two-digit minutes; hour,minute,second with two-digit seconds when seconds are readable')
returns 6,40
